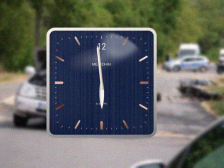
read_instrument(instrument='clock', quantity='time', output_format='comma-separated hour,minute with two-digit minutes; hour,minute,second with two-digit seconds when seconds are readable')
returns 5,59
